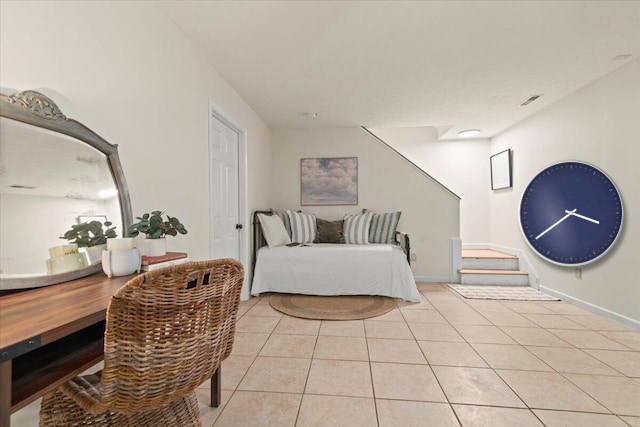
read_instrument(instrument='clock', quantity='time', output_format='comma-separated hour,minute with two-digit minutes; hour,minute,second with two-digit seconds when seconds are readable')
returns 3,39
